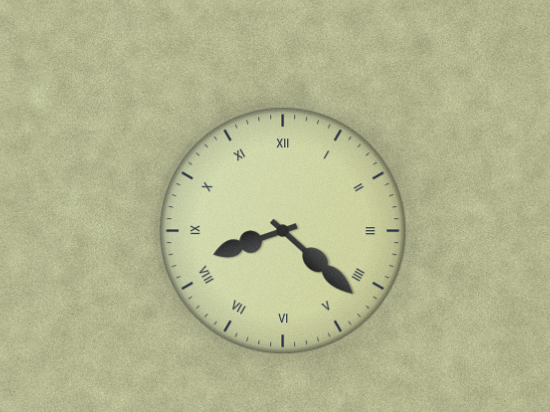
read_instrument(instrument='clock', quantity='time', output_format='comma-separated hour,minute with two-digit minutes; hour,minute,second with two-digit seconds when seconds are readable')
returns 8,22
